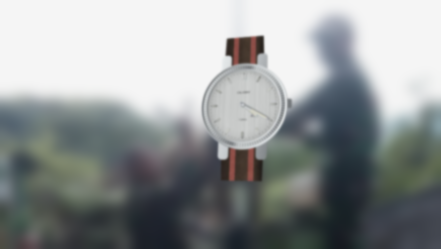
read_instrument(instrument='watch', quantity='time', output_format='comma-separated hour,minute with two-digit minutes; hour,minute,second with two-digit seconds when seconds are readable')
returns 4,20
